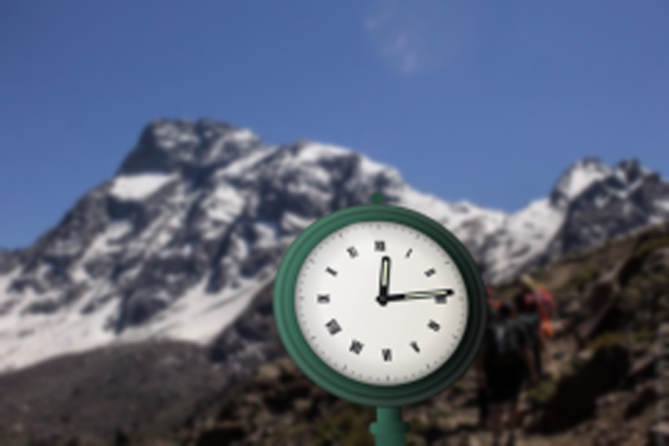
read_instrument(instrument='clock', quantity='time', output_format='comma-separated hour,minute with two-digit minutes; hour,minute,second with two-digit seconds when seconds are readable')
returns 12,14
